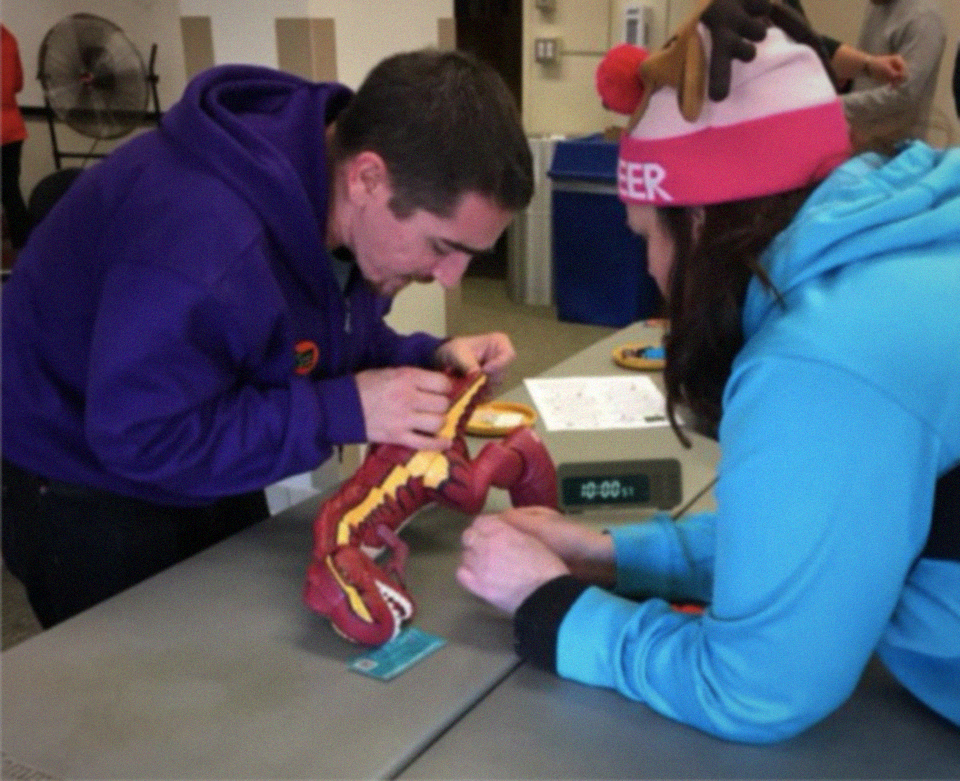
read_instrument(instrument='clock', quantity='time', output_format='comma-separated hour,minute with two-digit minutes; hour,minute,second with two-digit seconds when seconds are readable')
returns 10,00
